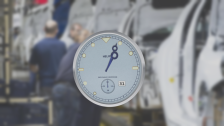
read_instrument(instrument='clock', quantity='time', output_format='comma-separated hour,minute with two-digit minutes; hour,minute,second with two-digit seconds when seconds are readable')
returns 1,04
